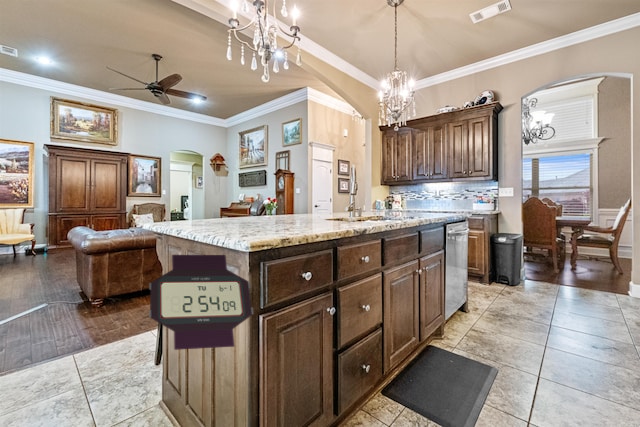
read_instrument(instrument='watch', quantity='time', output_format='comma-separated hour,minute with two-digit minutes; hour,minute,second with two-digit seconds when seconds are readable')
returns 2,54,09
